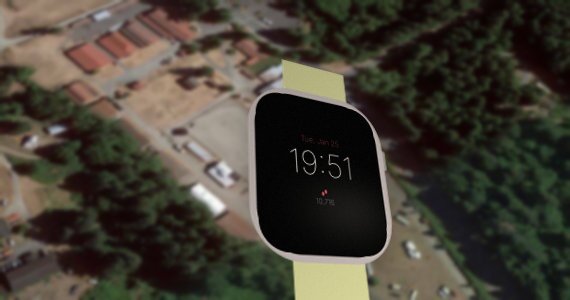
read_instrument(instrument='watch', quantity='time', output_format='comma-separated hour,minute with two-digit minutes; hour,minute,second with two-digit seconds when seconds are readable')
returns 19,51
